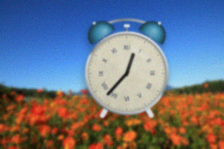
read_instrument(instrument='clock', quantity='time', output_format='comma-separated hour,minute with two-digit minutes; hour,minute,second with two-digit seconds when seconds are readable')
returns 12,37
